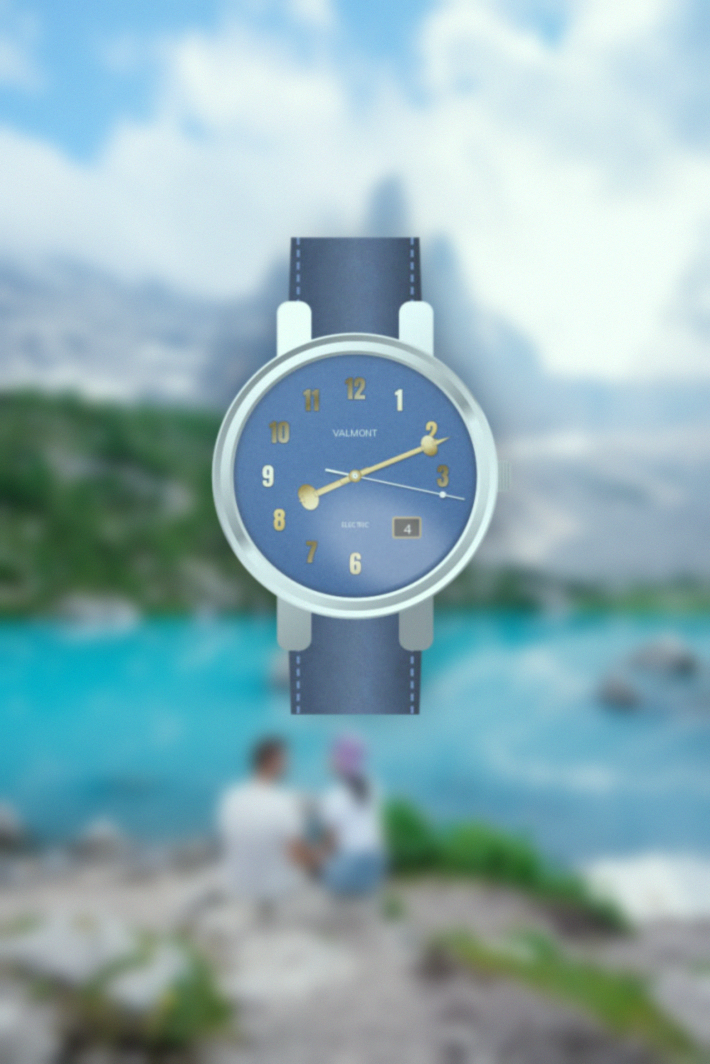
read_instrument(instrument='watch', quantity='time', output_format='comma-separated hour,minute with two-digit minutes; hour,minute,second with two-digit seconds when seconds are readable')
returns 8,11,17
